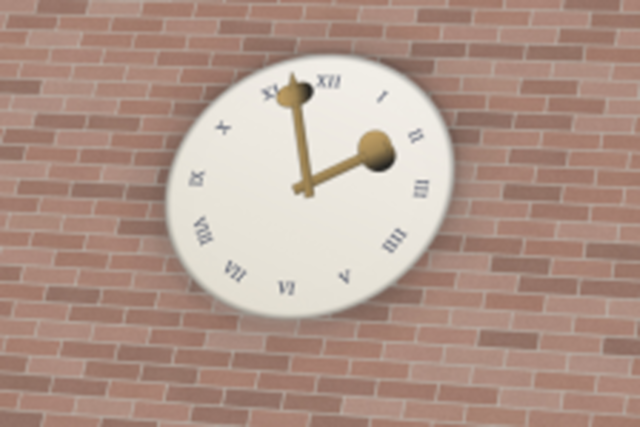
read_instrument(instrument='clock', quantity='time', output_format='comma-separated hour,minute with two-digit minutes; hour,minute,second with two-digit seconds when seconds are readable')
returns 1,57
